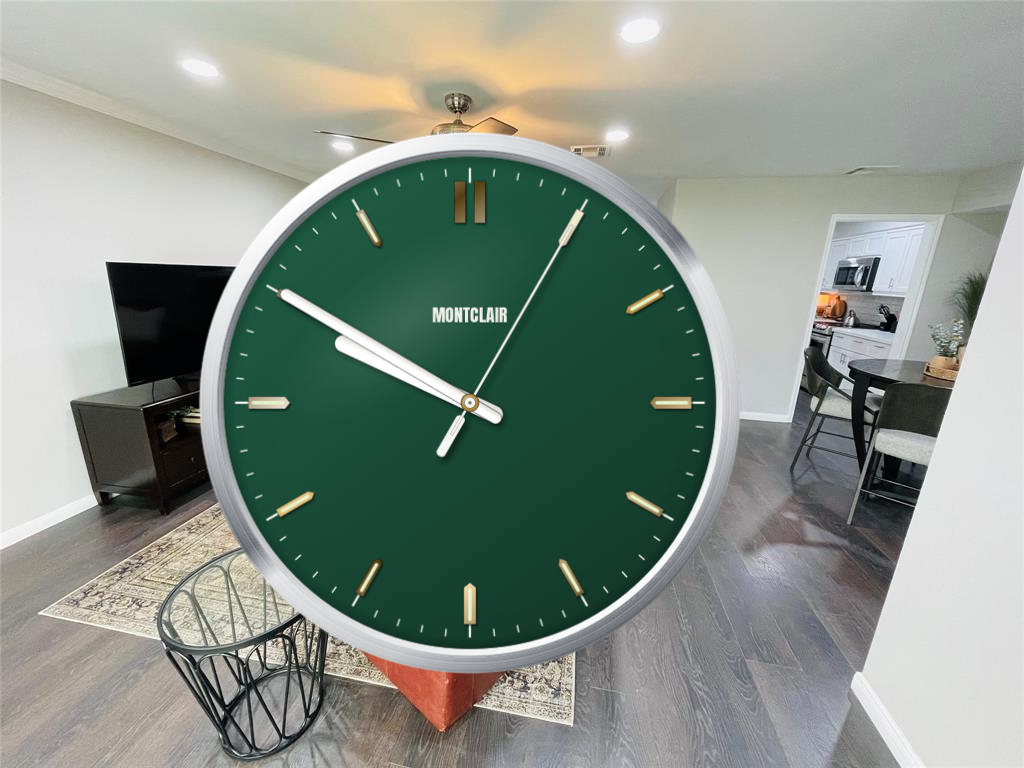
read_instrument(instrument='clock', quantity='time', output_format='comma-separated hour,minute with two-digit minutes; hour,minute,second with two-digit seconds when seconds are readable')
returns 9,50,05
